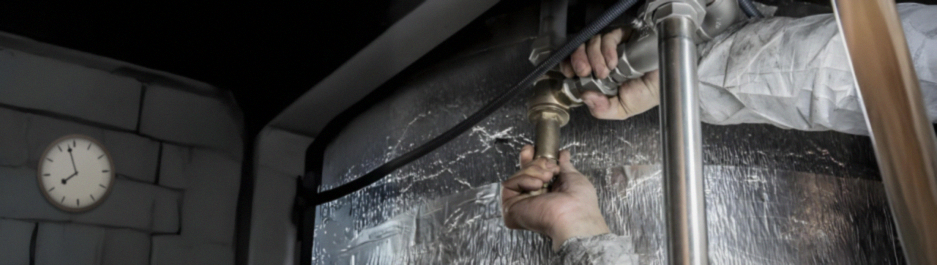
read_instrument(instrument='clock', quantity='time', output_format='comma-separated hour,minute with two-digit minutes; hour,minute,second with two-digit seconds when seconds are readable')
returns 7,58
